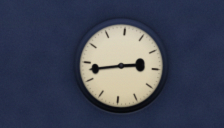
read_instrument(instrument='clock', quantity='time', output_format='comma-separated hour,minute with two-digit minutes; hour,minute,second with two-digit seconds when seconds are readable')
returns 2,43
